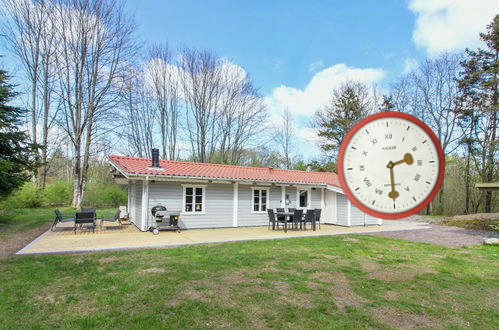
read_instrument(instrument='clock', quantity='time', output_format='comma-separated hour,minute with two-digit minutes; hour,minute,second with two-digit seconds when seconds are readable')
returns 2,30
